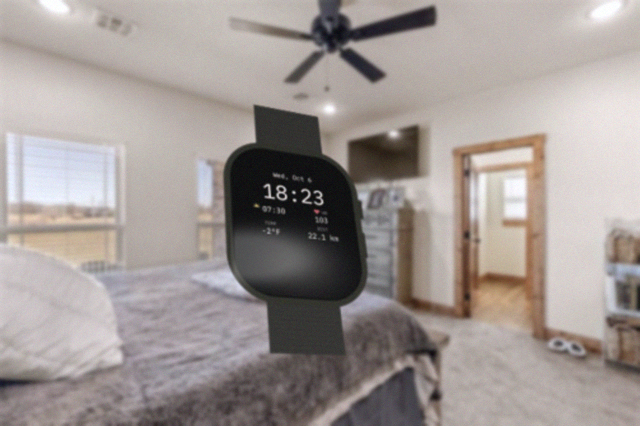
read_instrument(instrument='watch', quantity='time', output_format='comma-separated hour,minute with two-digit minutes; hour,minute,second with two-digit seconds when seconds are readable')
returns 18,23
